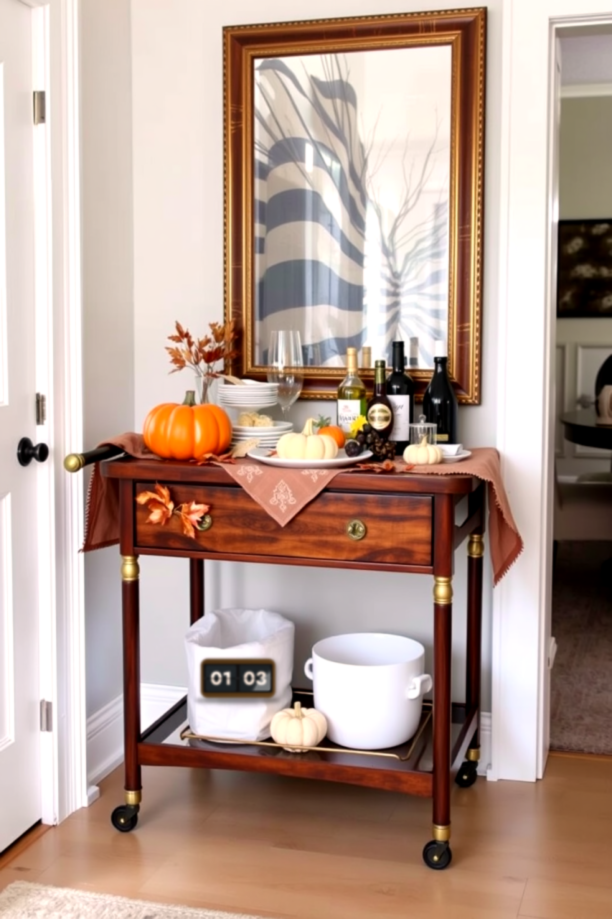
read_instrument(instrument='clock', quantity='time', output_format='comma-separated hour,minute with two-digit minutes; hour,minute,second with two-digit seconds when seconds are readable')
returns 1,03
